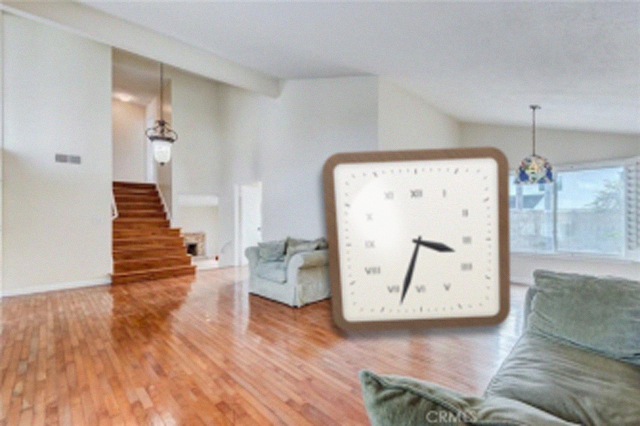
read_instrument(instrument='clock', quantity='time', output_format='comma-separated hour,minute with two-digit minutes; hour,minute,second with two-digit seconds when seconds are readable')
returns 3,33
